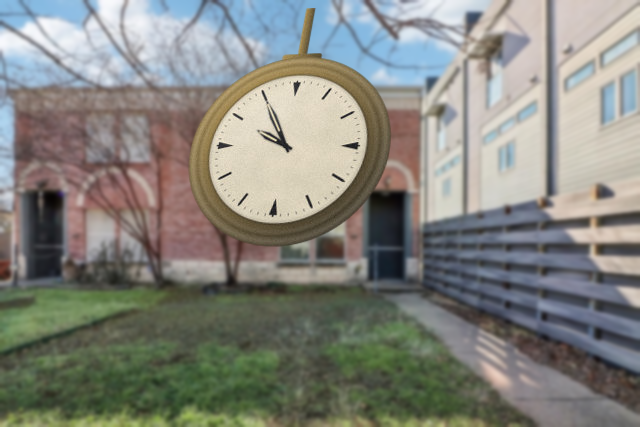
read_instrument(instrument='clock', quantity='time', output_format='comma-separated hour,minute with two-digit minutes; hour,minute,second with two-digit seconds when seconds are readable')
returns 9,55
